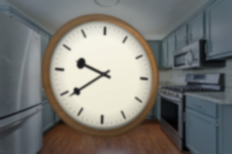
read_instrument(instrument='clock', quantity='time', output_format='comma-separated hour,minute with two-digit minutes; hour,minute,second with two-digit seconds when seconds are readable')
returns 9,39
